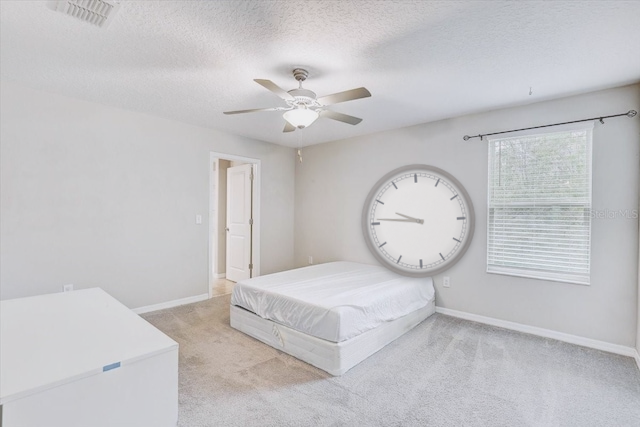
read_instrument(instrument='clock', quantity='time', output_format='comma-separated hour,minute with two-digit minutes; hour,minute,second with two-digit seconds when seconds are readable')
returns 9,46
